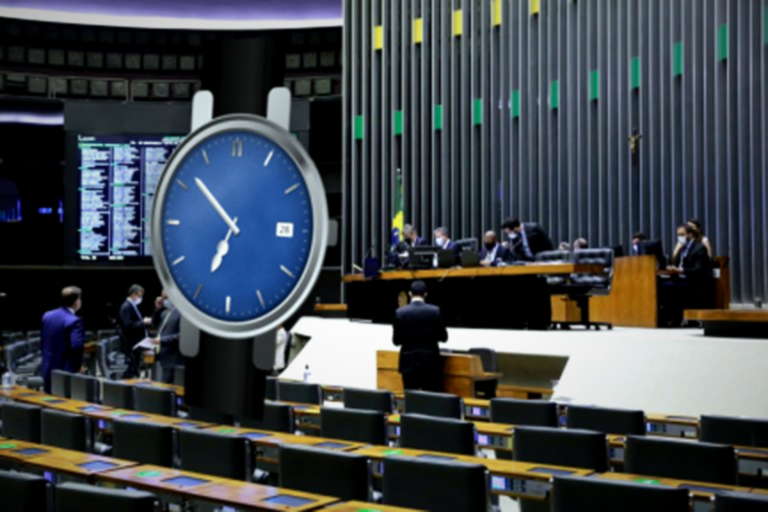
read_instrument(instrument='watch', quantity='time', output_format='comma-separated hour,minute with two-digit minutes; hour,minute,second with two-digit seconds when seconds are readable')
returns 6,52
